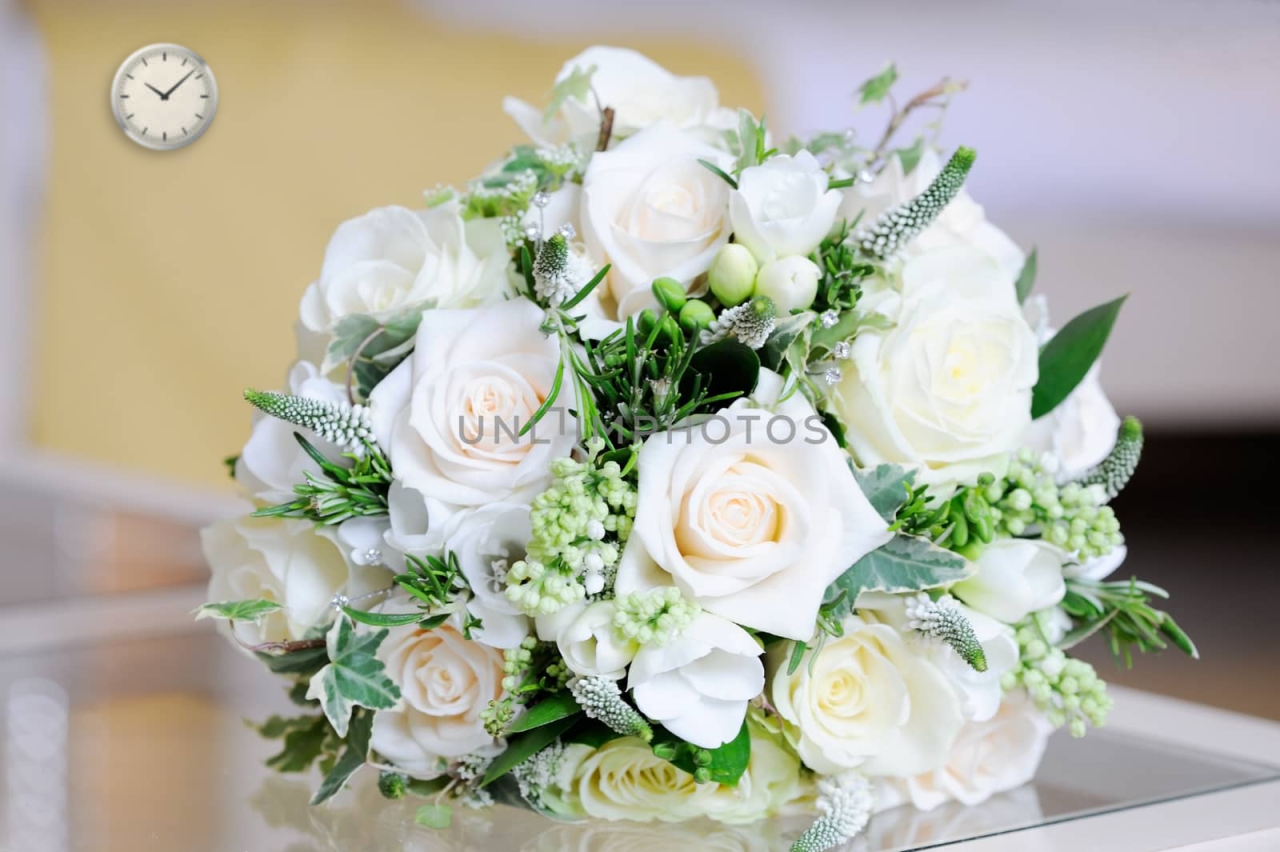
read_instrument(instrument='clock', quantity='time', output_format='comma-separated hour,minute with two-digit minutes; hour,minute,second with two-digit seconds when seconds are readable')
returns 10,08
